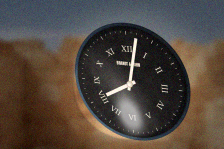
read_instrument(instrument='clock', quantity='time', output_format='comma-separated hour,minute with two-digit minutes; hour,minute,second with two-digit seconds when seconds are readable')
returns 8,02
